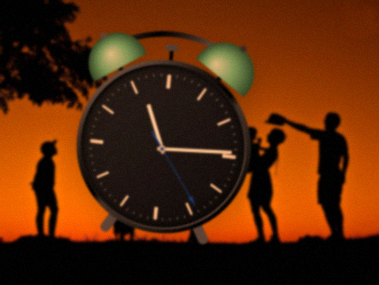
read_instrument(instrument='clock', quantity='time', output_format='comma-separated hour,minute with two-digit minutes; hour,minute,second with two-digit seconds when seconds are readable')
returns 11,14,24
